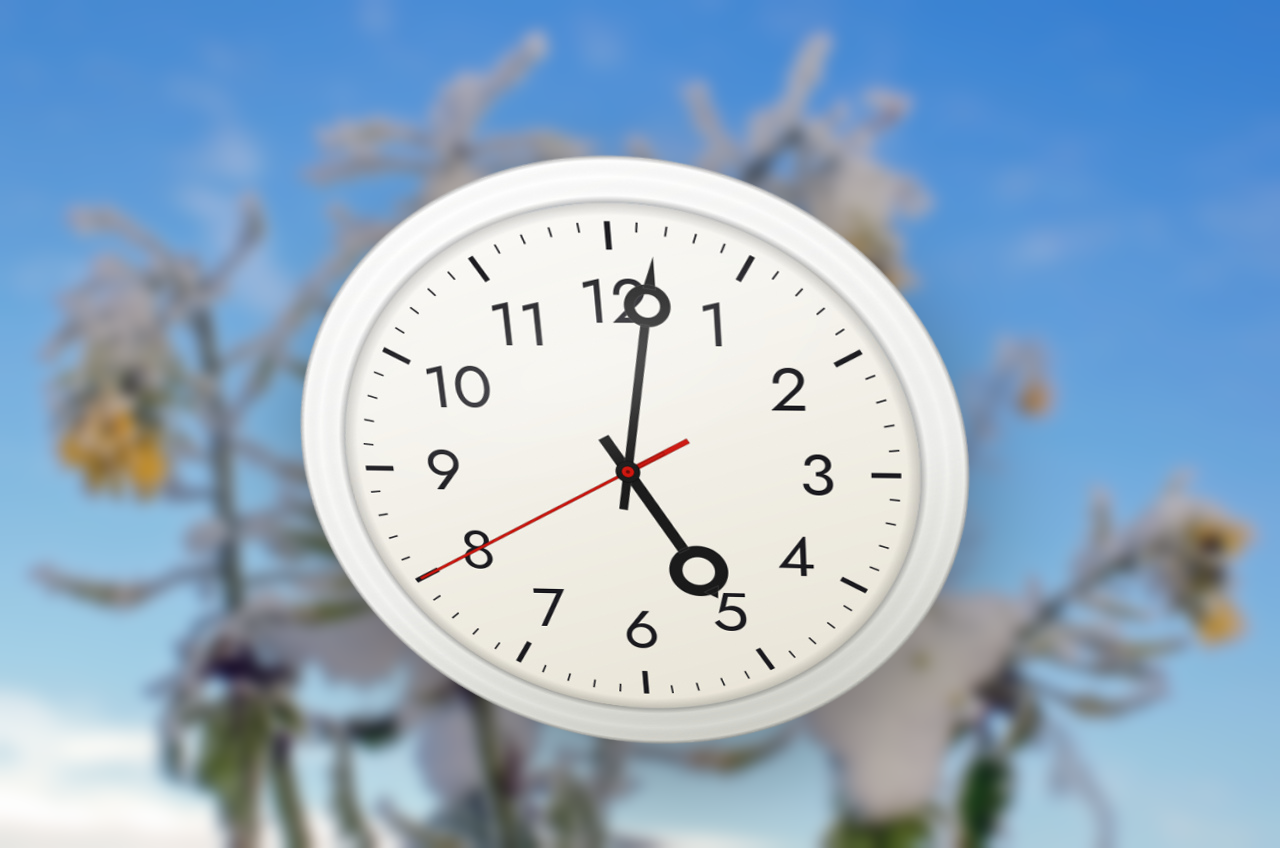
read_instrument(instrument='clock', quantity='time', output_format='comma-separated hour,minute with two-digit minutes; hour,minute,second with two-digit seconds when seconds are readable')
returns 5,01,40
